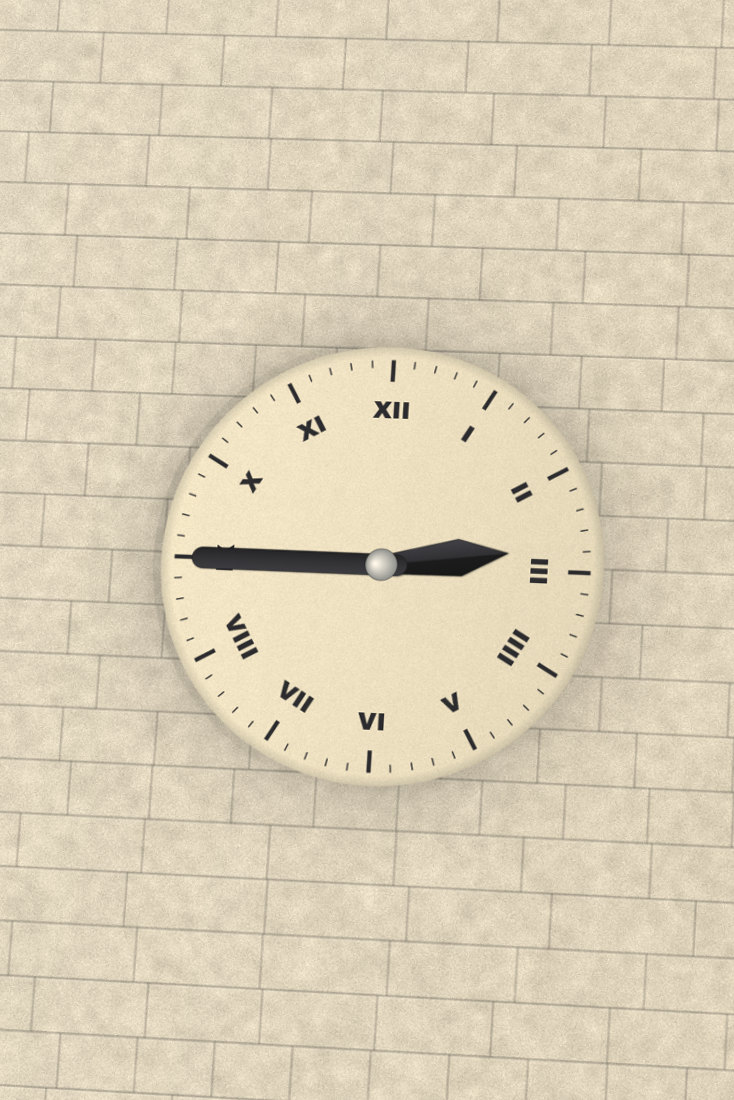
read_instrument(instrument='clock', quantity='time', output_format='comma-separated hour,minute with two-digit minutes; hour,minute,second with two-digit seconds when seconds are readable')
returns 2,45
